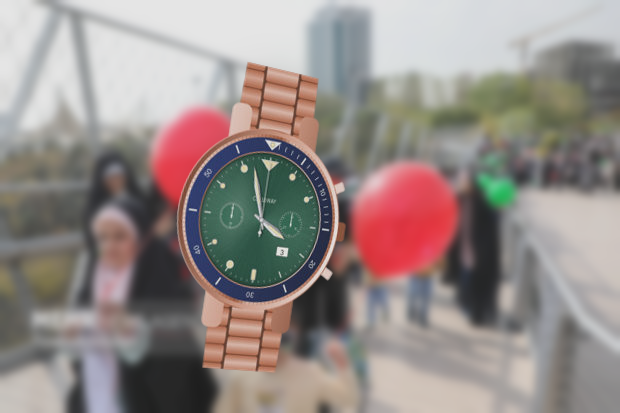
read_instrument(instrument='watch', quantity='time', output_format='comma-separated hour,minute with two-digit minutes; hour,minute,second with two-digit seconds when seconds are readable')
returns 3,57
